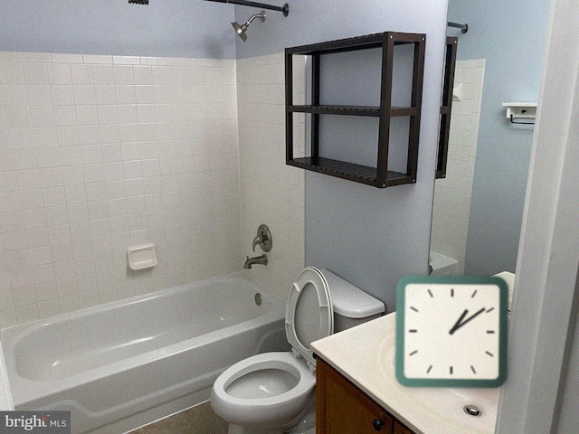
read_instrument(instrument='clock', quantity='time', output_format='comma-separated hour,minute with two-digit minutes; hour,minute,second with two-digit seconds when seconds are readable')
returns 1,09
